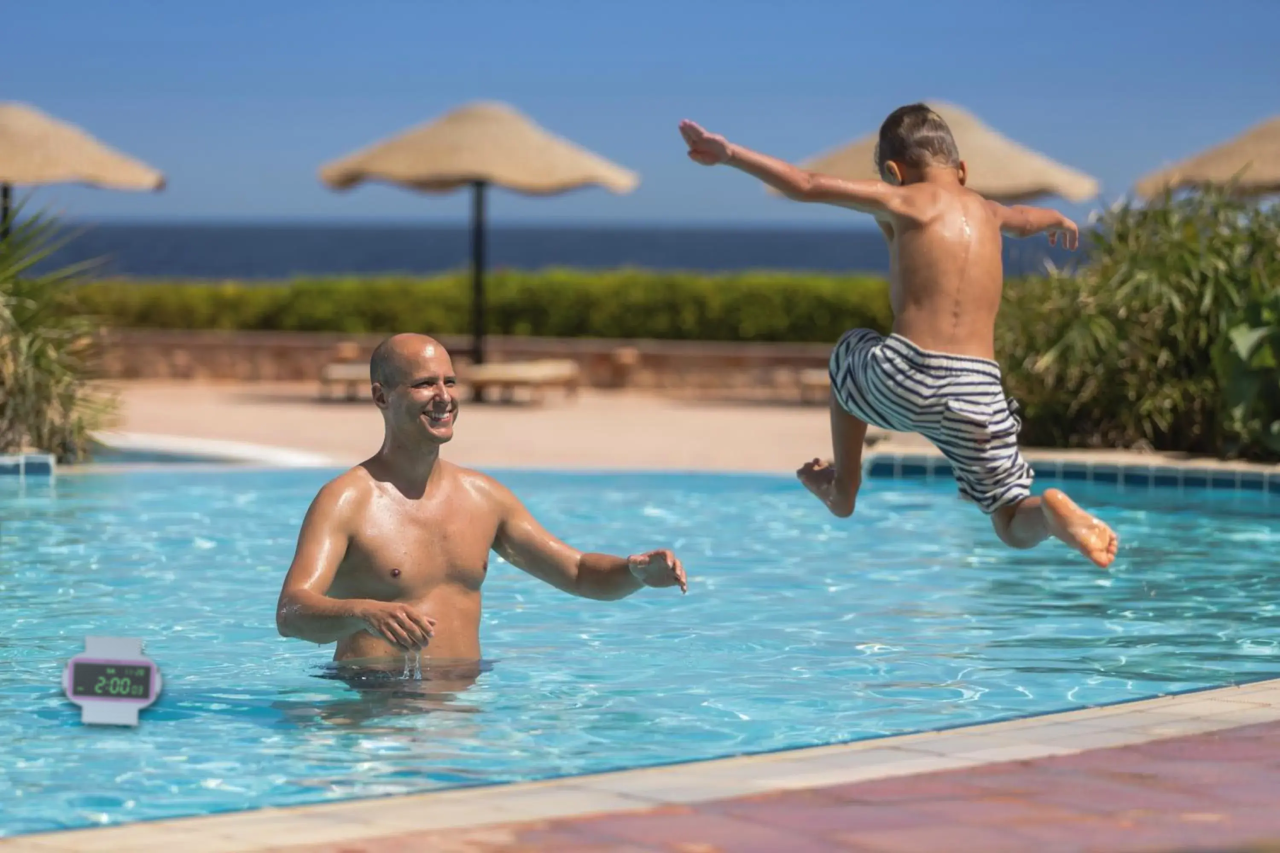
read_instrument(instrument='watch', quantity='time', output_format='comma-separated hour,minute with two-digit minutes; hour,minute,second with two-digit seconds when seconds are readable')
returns 2,00
